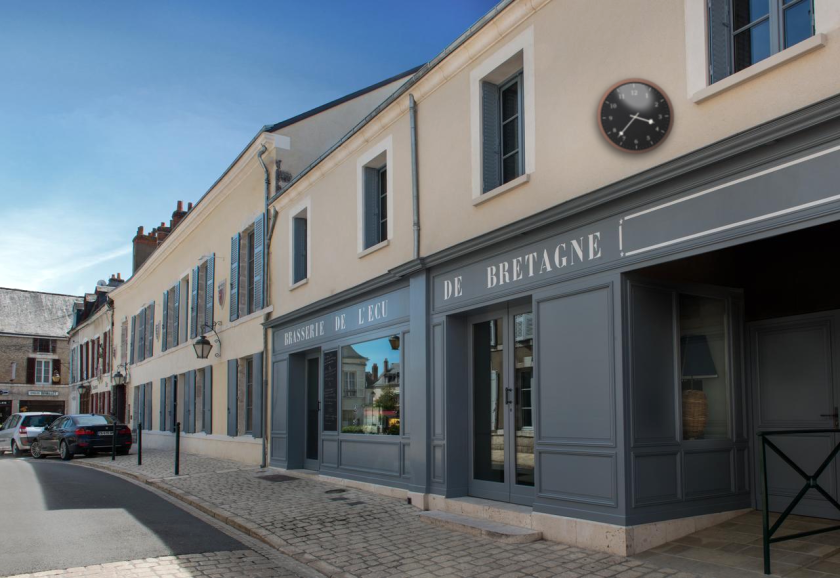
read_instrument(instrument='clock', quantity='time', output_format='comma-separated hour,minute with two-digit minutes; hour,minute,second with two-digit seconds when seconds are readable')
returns 3,37
